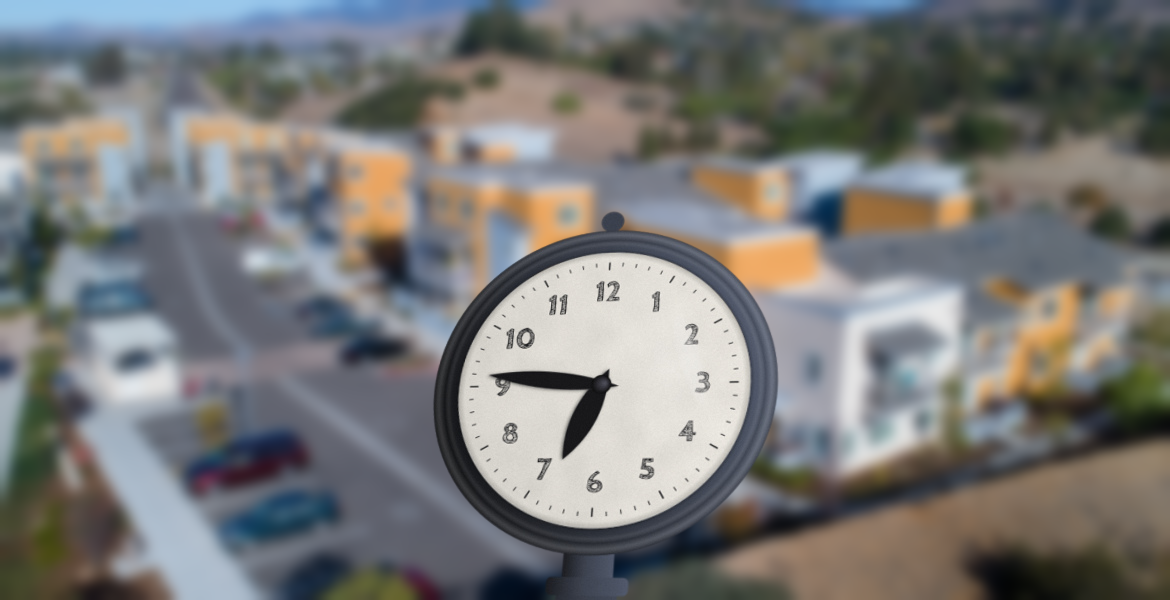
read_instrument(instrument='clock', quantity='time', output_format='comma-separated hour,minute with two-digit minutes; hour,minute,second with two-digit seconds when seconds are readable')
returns 6,46
